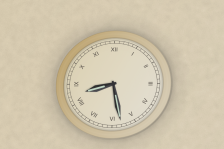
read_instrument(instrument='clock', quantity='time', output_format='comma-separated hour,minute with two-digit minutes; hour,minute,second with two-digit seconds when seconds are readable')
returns 8,28
